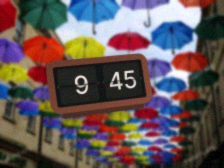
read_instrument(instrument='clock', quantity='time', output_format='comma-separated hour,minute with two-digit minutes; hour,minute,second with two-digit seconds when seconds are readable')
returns 9,45
